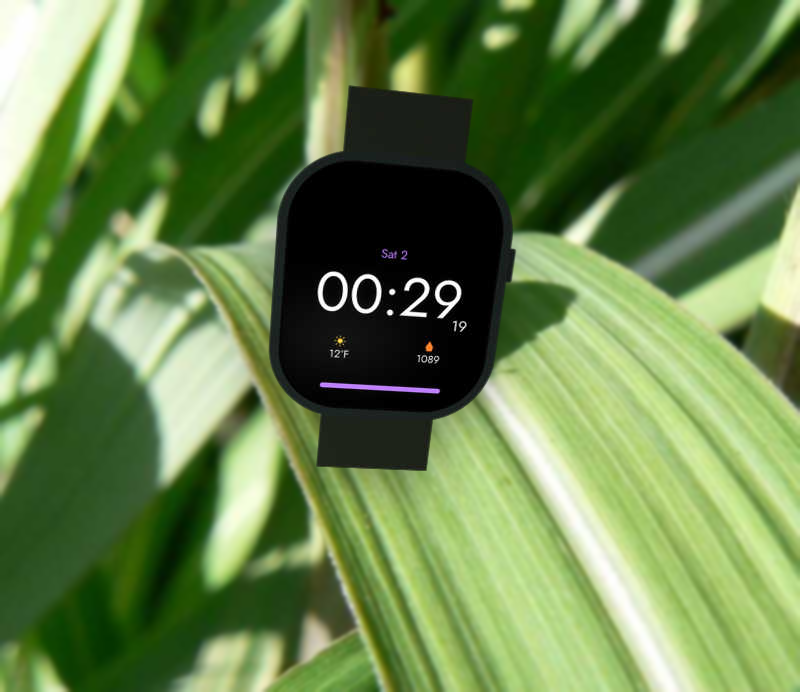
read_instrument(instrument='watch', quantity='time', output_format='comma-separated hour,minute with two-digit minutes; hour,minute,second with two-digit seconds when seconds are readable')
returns 0,29,19
